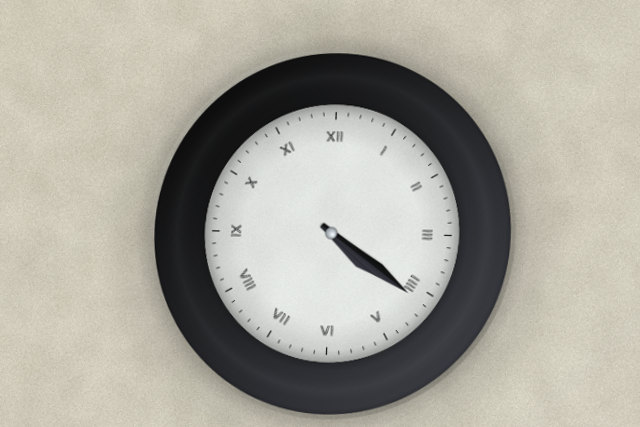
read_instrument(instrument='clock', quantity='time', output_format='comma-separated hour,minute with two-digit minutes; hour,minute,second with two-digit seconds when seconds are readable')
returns 4,21
